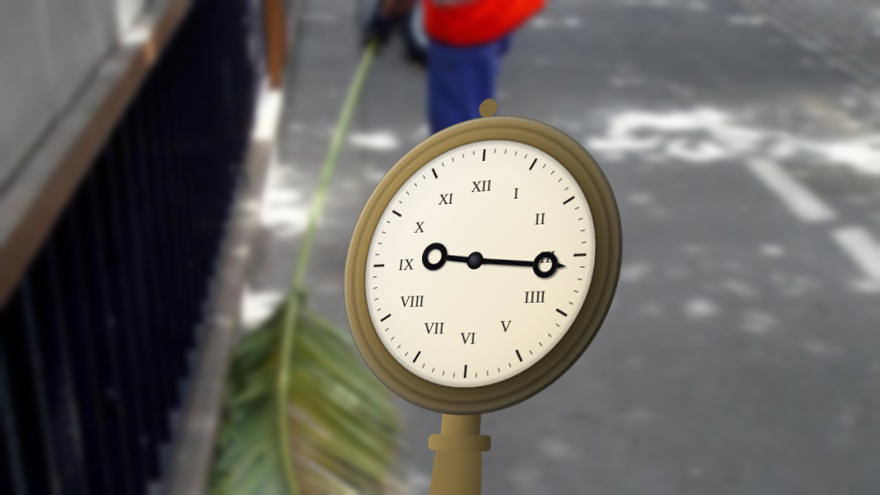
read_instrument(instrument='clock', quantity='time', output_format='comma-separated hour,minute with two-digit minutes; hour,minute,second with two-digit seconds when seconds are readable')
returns 9,16
